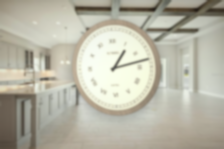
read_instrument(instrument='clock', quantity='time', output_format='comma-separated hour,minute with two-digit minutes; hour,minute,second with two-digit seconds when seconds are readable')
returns 1,13
